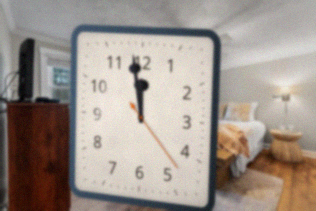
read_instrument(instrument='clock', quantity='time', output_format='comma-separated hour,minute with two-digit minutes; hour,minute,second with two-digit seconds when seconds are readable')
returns 11,58,23
